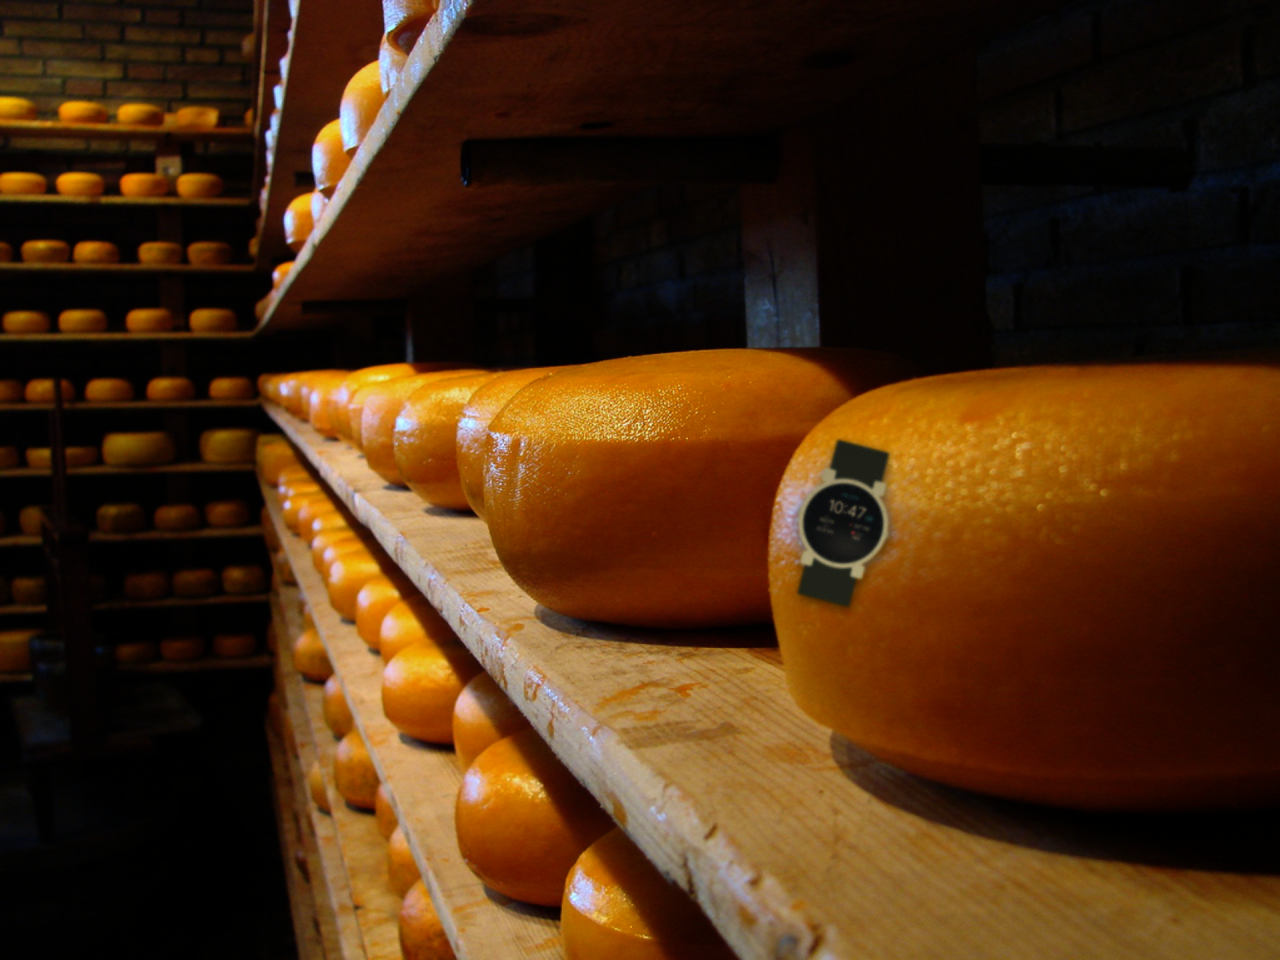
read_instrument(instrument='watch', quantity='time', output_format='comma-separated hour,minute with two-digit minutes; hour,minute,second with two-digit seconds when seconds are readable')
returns 10,47
